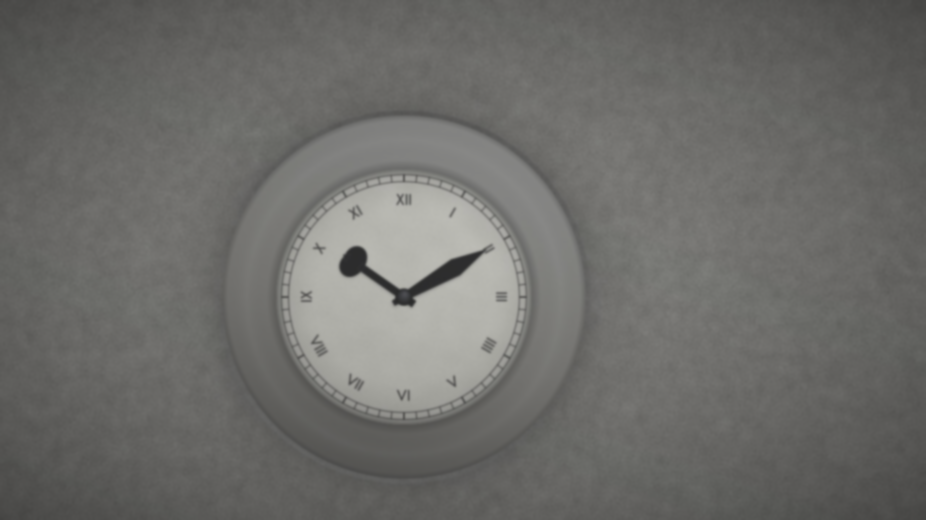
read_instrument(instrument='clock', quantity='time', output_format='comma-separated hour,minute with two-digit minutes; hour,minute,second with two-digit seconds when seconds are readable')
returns 10,10
